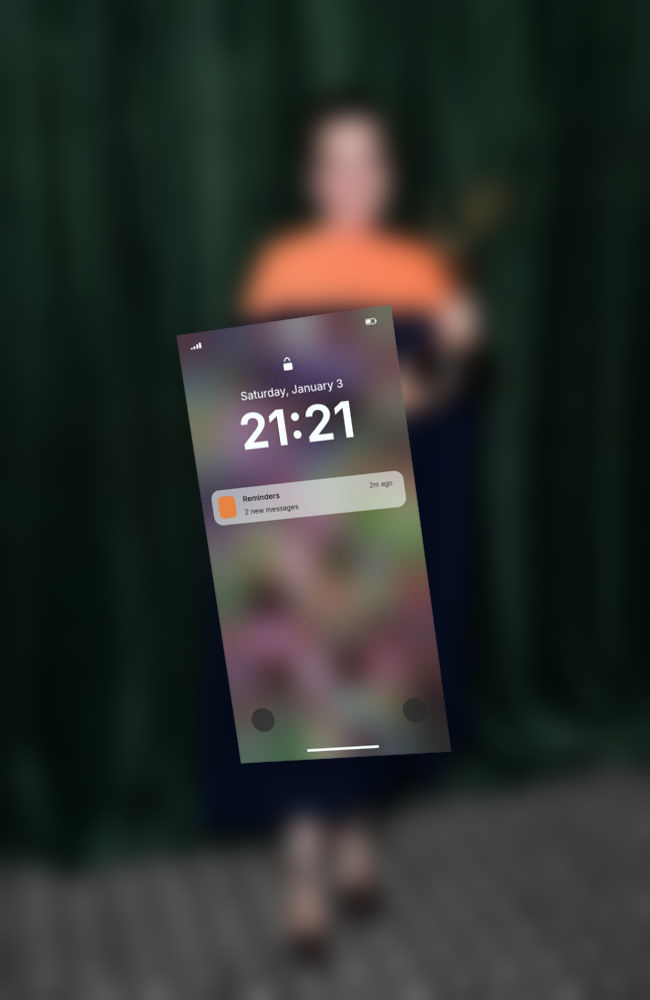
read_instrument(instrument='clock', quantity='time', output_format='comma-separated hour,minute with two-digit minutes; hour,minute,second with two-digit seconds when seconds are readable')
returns 21,21
